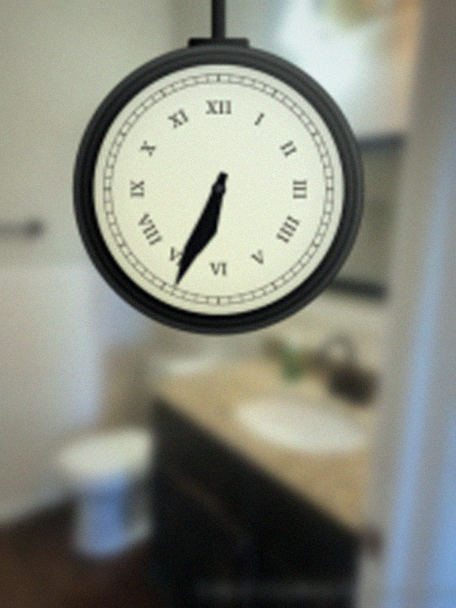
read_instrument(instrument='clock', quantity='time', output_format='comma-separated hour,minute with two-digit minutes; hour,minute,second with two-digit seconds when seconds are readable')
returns 6,34
